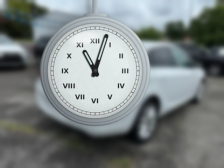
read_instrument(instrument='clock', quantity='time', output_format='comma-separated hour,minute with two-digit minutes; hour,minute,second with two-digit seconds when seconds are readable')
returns 11,03
